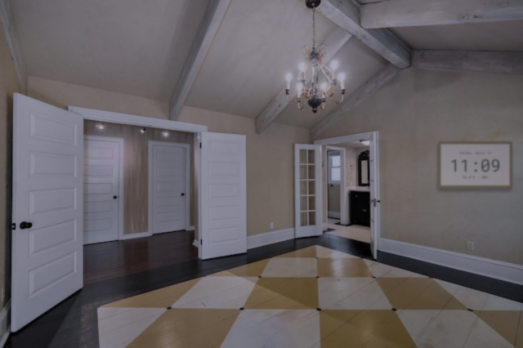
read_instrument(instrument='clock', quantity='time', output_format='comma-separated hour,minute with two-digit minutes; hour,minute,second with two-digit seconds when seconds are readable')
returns 11,09
